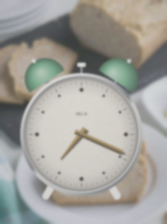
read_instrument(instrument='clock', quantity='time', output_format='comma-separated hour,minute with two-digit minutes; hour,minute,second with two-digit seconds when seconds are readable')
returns 7,19
